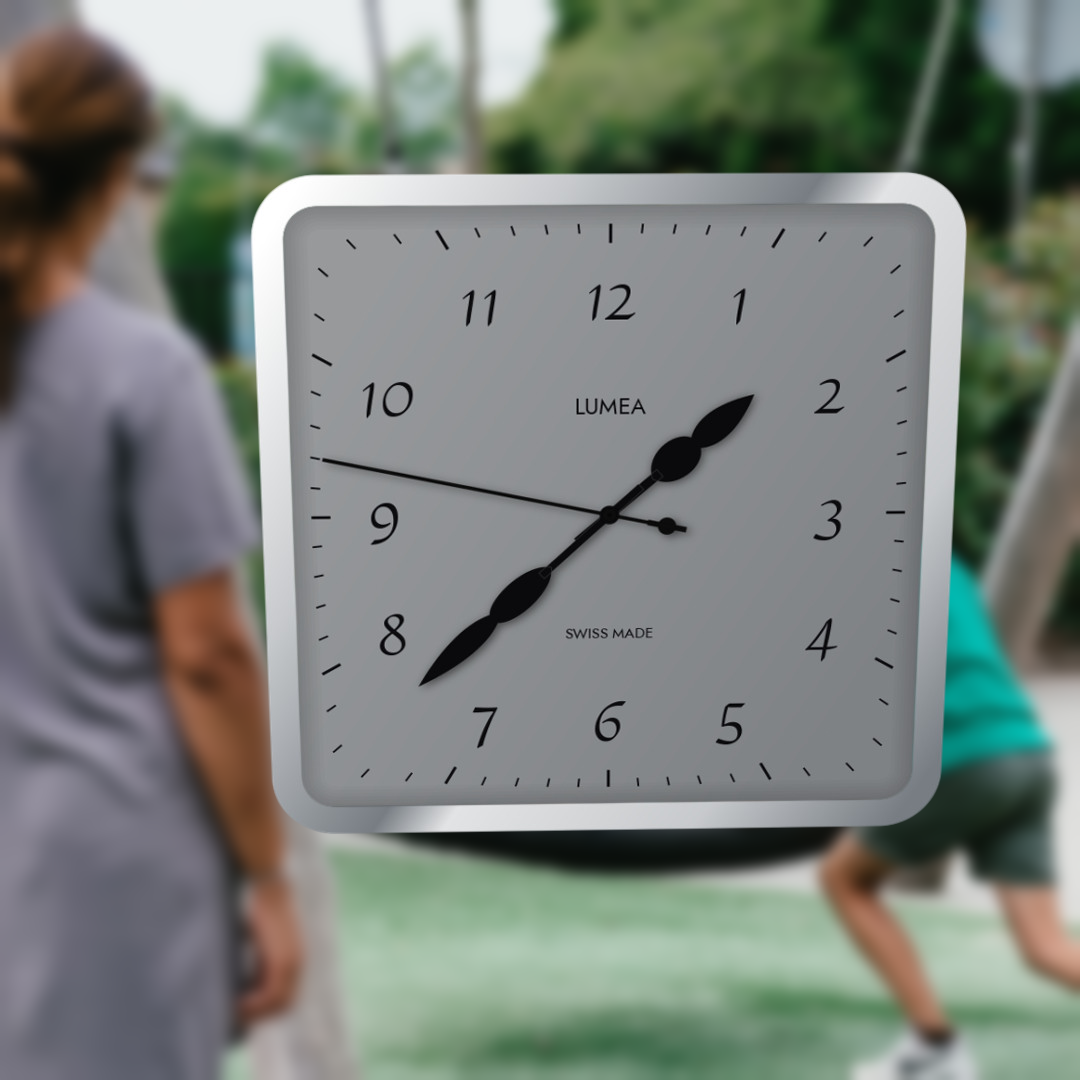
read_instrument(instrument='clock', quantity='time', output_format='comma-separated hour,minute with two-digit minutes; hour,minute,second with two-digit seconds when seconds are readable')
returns 1,37,47
